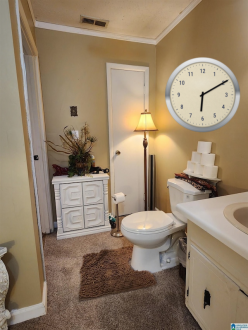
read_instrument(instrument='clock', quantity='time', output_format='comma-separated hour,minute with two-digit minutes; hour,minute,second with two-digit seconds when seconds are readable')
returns 6,10
